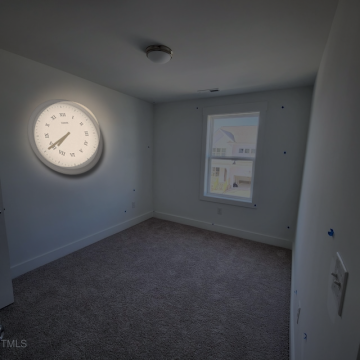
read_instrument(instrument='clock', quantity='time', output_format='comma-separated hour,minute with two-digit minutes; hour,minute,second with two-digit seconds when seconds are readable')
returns 7,40
